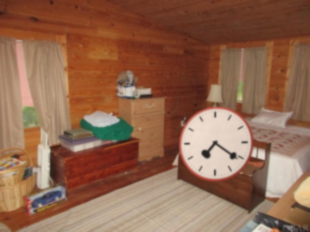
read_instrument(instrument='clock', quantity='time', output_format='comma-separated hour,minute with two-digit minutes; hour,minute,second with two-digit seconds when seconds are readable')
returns 7,21
